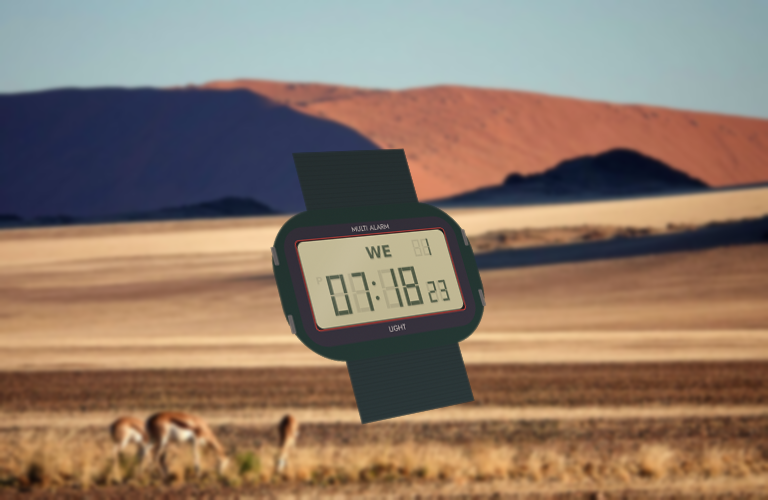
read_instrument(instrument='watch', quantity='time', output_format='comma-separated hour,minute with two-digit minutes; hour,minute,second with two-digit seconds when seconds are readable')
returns 7,18,23
